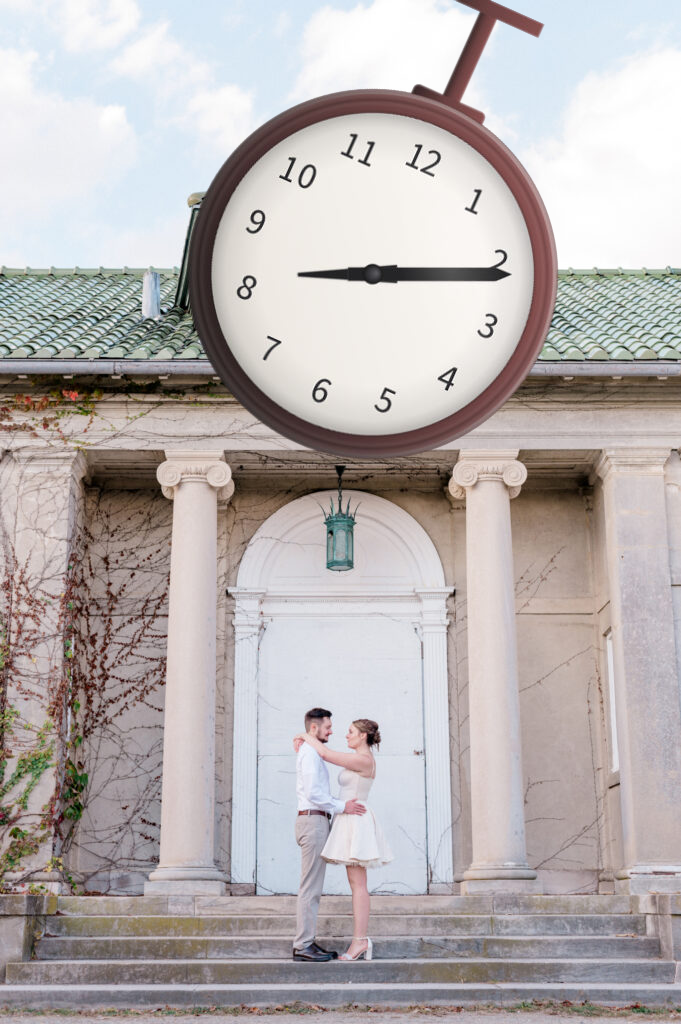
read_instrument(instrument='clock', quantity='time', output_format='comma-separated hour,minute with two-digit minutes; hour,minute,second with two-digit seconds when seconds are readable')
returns 8,11
